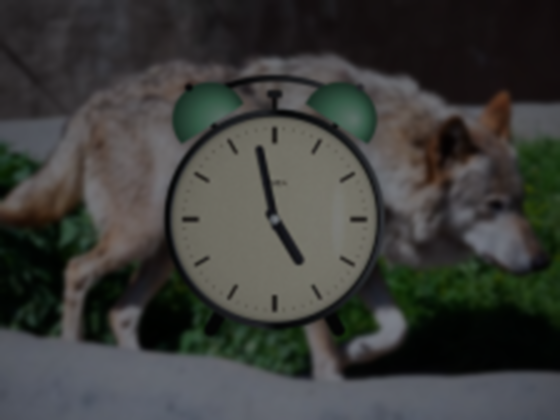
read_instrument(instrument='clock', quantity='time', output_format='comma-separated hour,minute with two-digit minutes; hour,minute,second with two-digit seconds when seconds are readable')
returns 4,58
